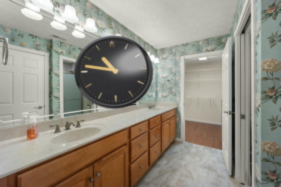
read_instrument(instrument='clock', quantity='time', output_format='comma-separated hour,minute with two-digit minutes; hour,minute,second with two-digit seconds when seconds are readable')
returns 10,47
